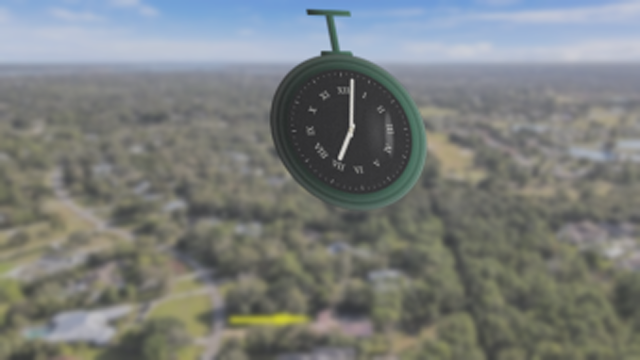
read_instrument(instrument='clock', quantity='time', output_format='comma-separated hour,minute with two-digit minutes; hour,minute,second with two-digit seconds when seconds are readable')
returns 7,02
